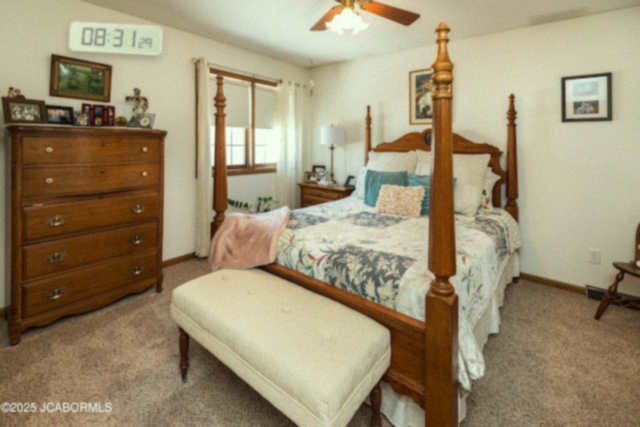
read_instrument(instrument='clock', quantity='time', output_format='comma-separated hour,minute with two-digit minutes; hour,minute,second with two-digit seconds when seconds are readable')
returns 8,31
